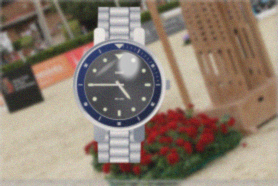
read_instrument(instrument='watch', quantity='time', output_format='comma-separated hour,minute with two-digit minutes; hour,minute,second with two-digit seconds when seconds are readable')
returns 4,45
